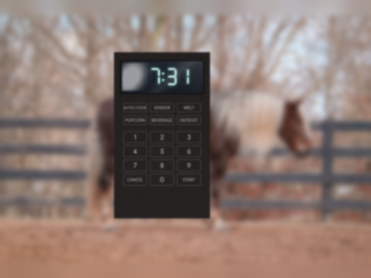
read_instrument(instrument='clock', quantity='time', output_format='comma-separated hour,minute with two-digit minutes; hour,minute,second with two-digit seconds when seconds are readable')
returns 7,31
